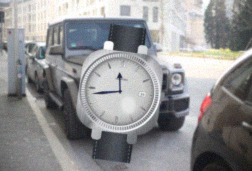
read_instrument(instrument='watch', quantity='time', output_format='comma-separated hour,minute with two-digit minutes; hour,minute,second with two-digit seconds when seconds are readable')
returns 11,43
